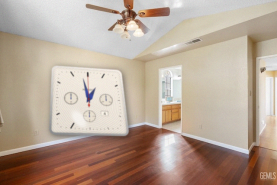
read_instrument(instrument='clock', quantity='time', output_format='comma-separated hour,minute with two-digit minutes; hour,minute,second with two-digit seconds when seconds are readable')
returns 12,58
